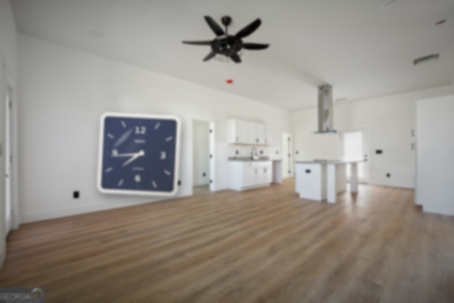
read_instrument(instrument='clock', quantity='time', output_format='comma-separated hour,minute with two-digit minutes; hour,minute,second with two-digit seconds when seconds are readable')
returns 7,44
